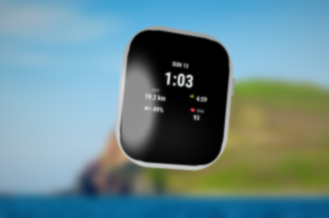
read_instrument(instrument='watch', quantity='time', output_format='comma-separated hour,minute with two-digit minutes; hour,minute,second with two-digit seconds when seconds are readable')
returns 1,03
